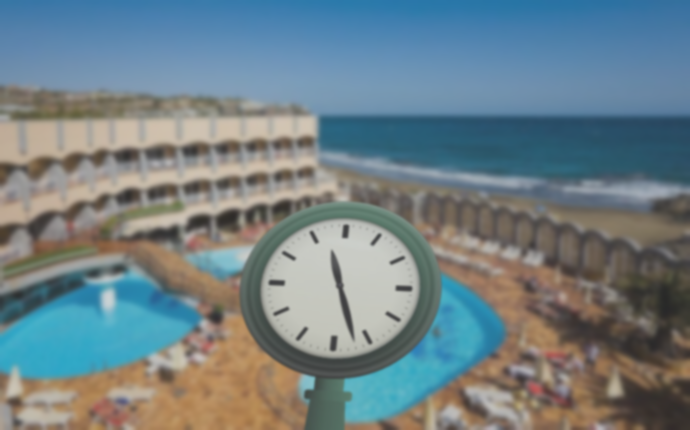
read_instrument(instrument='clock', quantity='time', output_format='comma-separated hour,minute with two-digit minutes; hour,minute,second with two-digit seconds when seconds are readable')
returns 11,27
